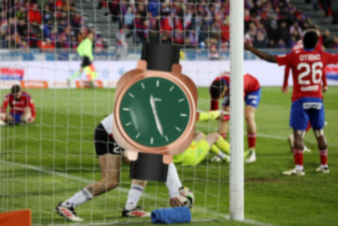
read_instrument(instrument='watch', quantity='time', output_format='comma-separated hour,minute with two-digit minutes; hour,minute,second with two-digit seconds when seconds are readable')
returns 11,26
